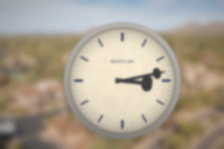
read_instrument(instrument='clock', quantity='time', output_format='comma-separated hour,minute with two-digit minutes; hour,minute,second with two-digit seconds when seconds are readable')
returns 3,13
